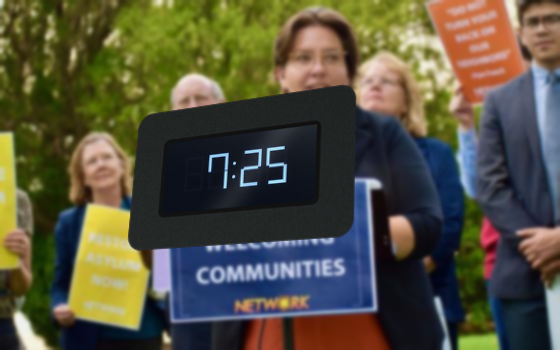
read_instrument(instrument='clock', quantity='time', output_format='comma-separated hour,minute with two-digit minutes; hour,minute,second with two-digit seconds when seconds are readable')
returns 7,25
